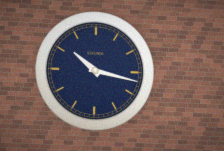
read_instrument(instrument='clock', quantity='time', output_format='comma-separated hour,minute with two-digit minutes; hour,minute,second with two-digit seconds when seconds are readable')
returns 10,17
